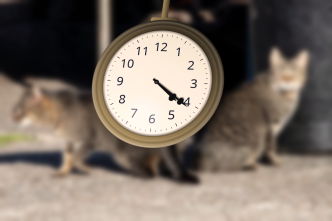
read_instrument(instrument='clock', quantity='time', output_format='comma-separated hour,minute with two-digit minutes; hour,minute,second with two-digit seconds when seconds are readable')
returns 4,21
